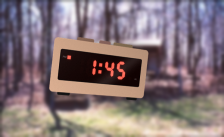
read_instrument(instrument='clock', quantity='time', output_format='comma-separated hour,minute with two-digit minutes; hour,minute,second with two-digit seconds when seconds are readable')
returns 1,45
